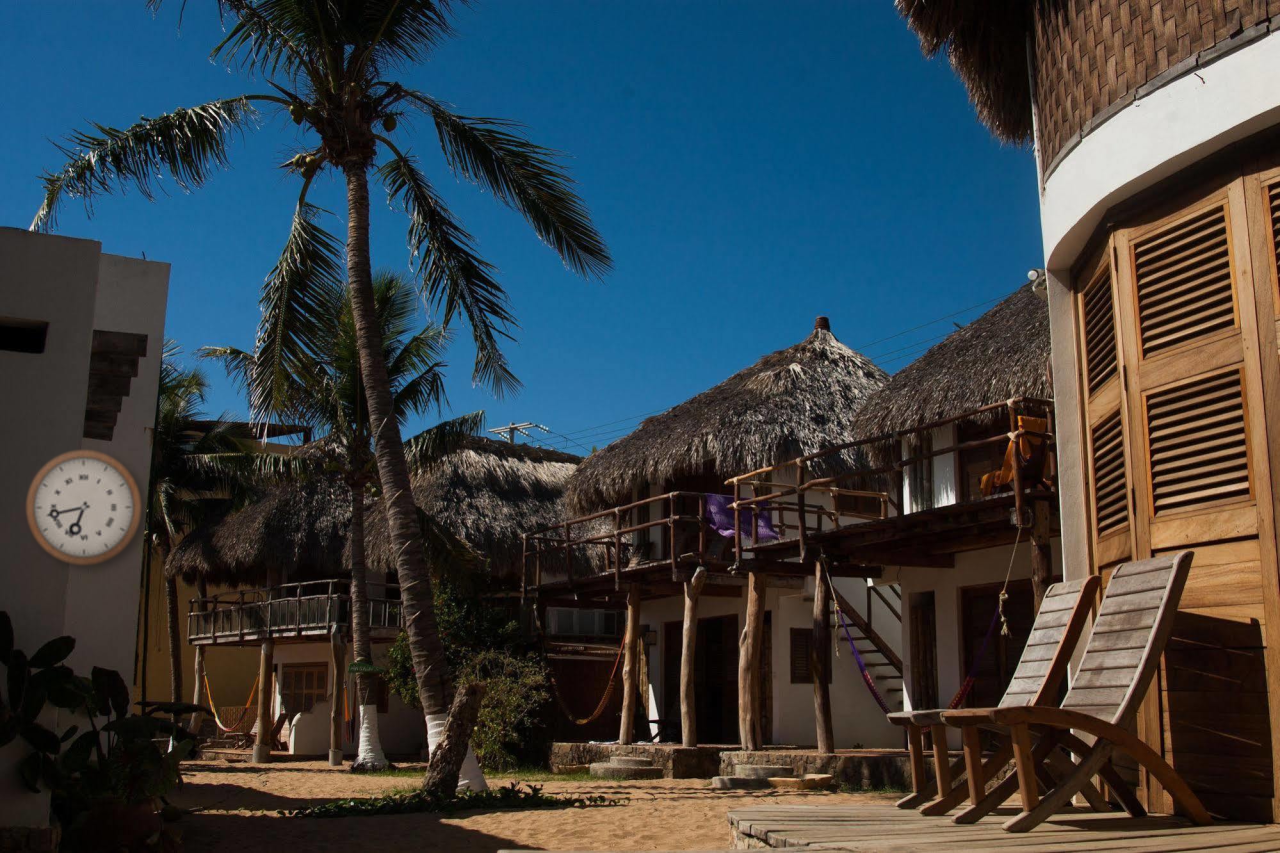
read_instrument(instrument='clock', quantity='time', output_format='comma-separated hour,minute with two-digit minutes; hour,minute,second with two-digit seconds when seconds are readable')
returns 6,43
